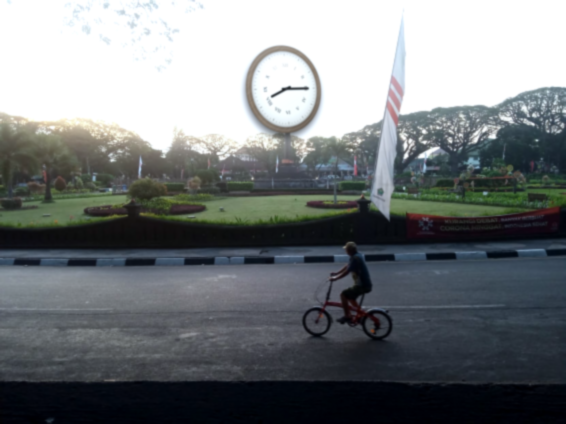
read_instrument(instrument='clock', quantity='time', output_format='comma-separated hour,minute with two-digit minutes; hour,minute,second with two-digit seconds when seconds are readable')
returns 8,15
